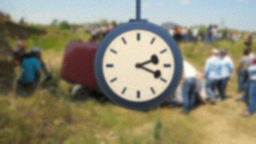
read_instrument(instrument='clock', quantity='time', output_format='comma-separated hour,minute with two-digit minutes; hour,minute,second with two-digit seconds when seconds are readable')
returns 2,19
